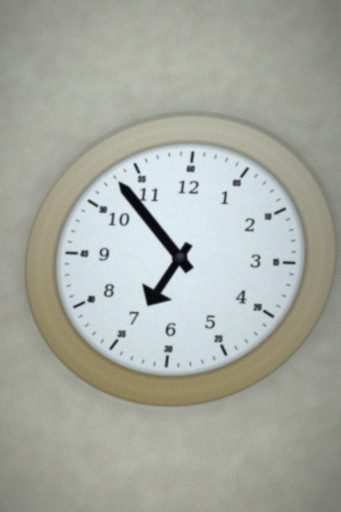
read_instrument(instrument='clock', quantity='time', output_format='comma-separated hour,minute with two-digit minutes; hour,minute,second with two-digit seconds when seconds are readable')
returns 6,53
